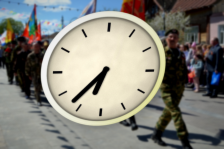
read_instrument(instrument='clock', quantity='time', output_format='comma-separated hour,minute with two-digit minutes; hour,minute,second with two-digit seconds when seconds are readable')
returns 6,37
